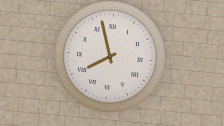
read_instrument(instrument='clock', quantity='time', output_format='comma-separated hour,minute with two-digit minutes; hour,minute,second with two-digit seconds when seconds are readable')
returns 7,57
